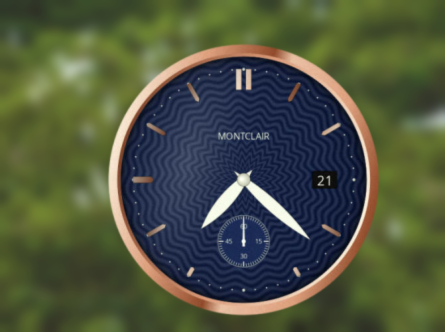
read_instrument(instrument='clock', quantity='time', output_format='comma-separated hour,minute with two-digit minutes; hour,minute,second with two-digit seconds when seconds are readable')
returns 7,22
